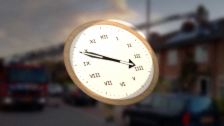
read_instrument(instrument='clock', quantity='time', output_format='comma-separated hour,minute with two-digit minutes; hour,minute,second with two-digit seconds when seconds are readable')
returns 3,49
